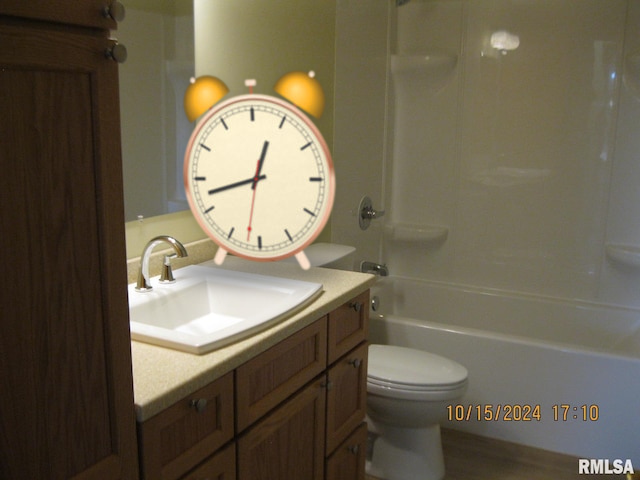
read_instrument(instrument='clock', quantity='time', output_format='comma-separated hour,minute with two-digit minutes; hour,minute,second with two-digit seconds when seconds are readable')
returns 12,42,32
